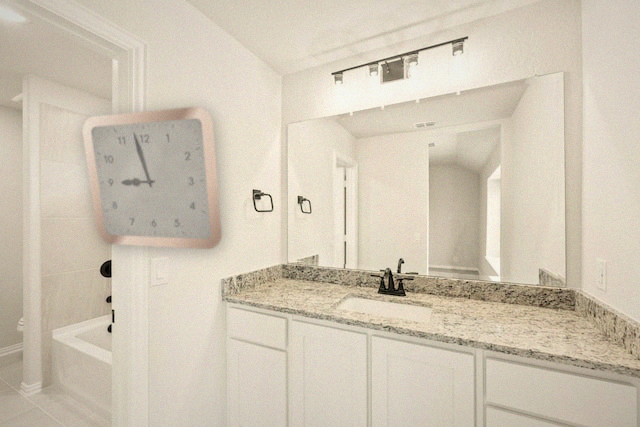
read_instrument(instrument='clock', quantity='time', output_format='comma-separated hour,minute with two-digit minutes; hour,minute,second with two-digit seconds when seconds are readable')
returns 8,58
